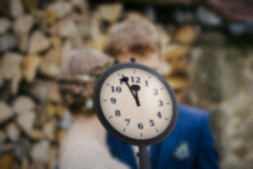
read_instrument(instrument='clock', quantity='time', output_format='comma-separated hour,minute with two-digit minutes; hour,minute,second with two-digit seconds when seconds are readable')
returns 11,56
